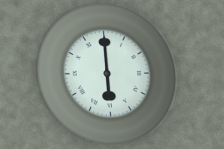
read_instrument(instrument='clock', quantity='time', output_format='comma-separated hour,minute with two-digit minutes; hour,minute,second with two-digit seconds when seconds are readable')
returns 6,00
